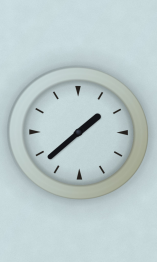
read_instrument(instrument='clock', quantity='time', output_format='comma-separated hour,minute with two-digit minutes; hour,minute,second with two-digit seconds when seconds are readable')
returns 1,38
